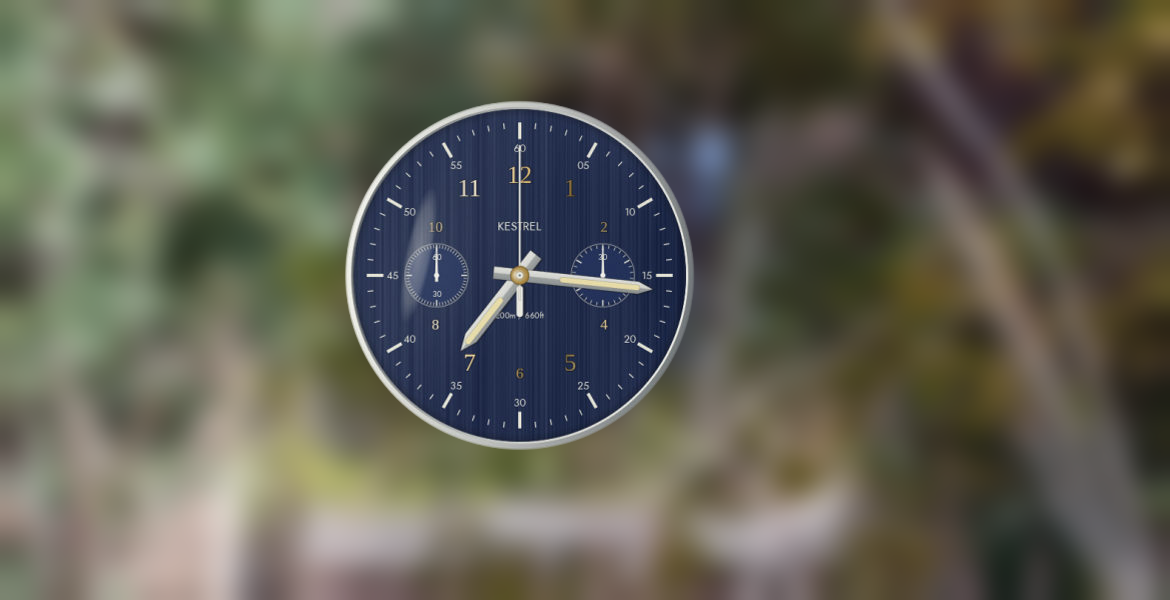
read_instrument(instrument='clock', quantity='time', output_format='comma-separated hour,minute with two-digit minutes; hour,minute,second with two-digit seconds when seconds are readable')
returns 7,16
